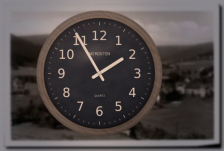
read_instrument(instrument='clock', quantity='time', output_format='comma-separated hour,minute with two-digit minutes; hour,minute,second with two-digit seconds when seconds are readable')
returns 1,55
